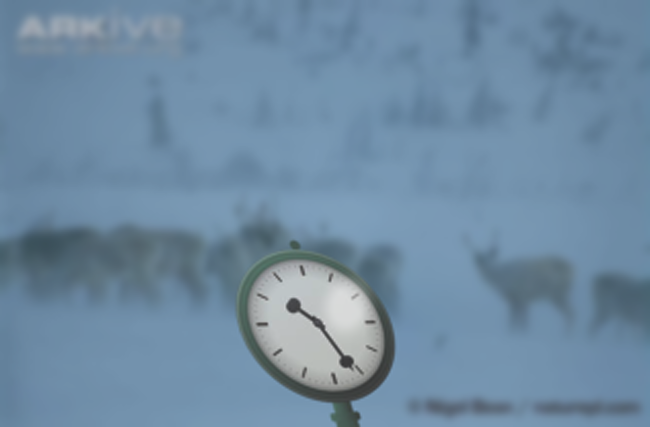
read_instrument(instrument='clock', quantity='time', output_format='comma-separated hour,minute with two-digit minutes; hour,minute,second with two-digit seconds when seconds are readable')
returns 10,26
